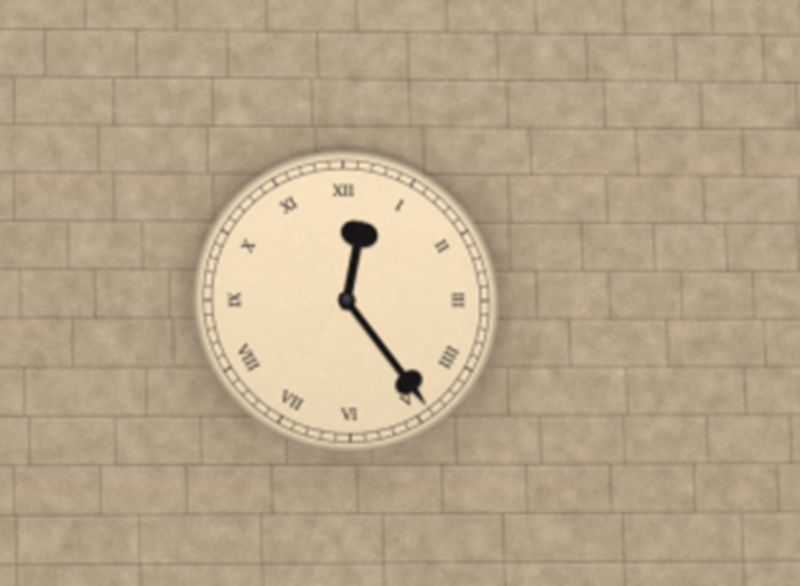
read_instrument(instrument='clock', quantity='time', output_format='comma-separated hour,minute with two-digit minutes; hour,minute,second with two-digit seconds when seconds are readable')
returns 12,24
